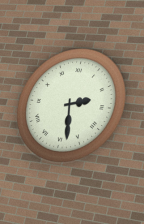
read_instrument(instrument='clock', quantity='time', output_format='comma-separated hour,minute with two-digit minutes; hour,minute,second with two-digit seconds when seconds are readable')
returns 2,28
